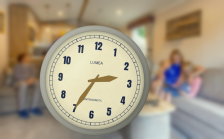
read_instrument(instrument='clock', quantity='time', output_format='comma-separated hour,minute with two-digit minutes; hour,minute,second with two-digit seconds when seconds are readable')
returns 2,35
